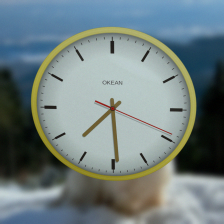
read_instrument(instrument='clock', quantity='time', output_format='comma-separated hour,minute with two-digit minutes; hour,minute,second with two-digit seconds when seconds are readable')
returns 7,29,19
